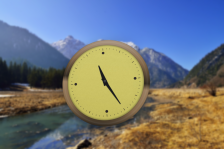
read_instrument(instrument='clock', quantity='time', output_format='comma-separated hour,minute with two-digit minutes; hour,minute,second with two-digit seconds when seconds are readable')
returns 11,25
